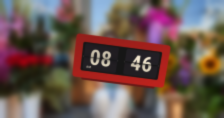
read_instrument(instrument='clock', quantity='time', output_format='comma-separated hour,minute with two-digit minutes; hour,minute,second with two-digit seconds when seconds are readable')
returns 8,46
